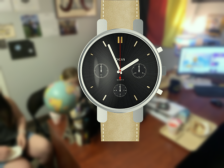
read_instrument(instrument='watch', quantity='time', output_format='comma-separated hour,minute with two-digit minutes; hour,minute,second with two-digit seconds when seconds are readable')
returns 1,56
